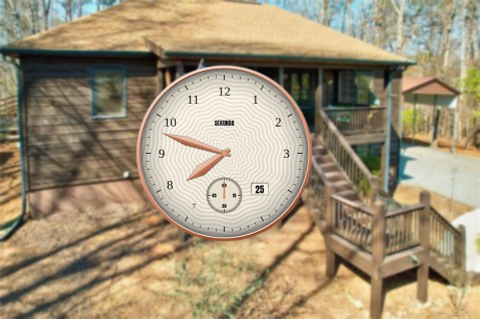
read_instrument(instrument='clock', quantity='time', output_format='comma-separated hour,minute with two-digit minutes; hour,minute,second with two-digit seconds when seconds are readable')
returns 7,48
